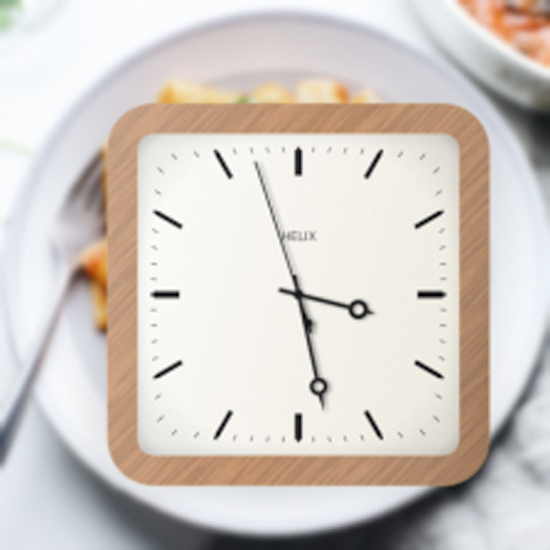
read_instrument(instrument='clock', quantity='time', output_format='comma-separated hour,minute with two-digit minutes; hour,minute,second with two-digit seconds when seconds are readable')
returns 3,27,57
